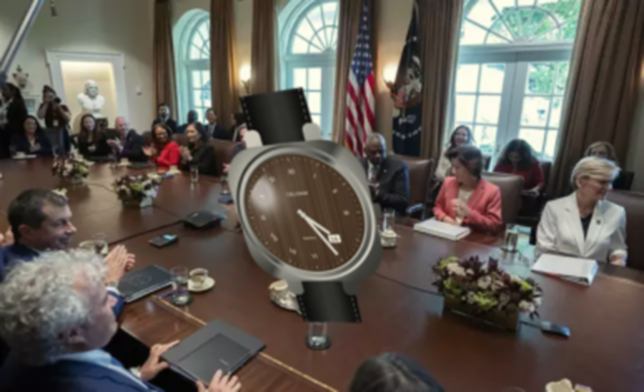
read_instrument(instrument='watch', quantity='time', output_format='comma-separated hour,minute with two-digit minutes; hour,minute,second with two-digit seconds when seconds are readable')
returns 4,25
